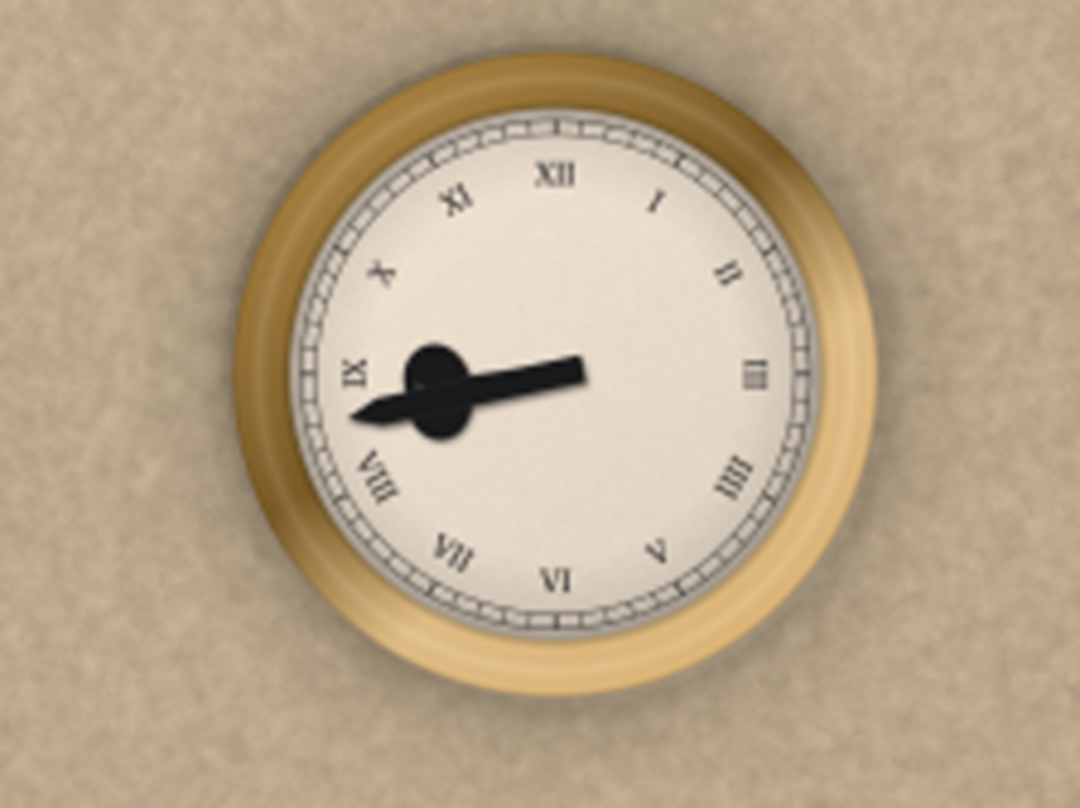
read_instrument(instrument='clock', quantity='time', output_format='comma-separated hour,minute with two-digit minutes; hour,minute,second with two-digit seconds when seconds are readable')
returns 8,43
